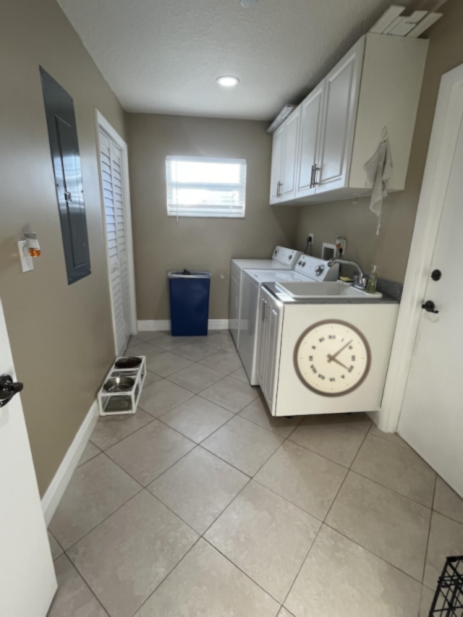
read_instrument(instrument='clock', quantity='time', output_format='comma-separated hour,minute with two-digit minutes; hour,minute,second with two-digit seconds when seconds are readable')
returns 4,08
